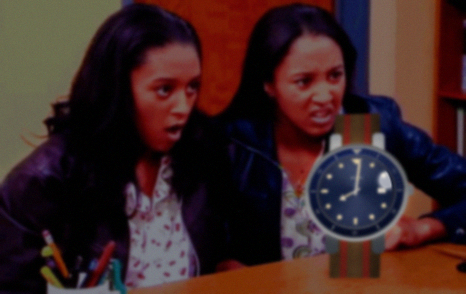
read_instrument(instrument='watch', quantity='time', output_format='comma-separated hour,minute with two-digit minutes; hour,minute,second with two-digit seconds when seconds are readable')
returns 8,01
